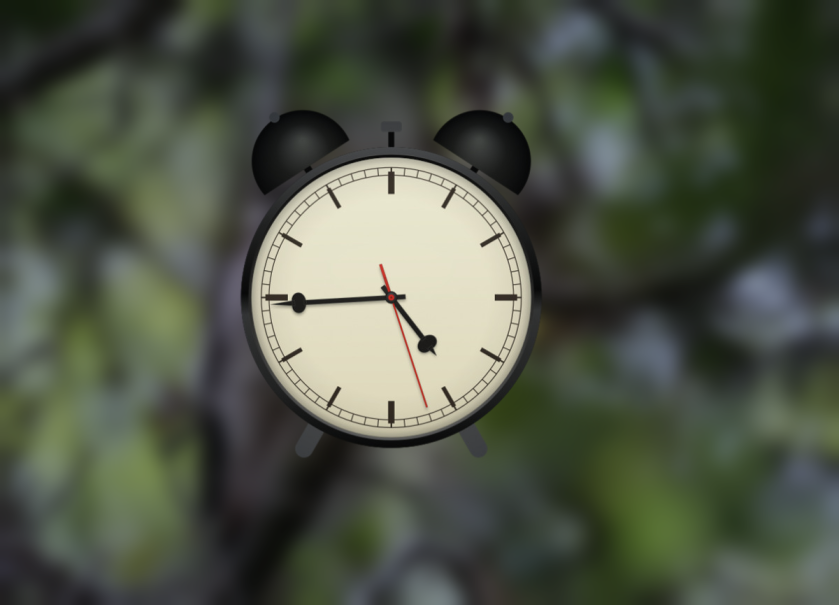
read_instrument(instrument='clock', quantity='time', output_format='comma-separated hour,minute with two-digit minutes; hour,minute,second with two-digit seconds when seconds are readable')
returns 4,44,27
